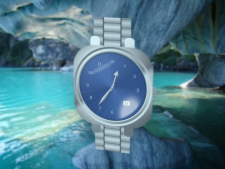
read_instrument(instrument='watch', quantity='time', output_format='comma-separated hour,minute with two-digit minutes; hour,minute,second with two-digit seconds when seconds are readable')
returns 12,36
